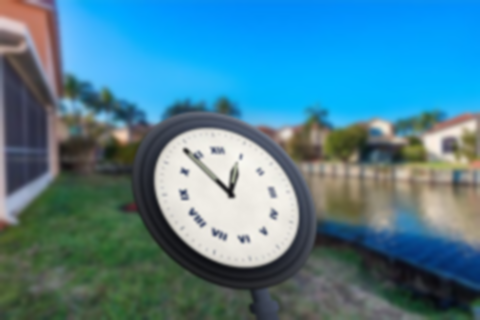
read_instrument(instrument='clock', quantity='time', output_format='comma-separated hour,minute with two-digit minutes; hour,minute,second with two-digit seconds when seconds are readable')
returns 12,54
